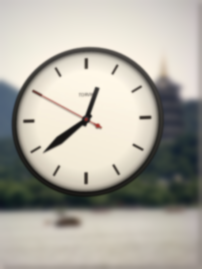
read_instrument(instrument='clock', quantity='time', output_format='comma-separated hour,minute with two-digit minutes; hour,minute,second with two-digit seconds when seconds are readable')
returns 12,38,50
